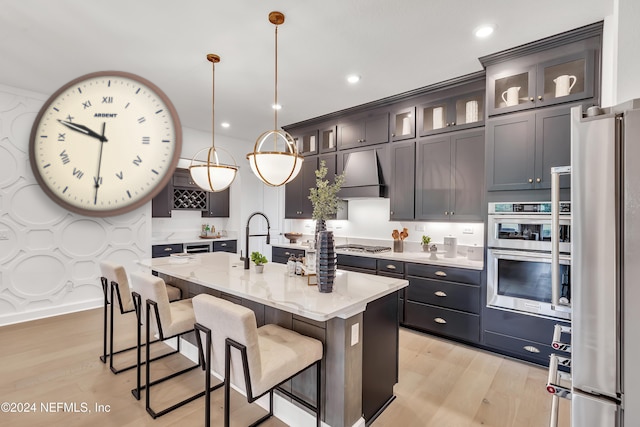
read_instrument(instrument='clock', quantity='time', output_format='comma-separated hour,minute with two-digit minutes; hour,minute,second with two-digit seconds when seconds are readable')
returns 9,48,30
